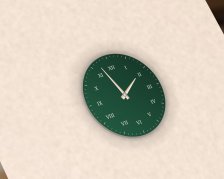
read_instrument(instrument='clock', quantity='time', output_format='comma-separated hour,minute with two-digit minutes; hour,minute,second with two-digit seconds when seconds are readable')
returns 1,57
